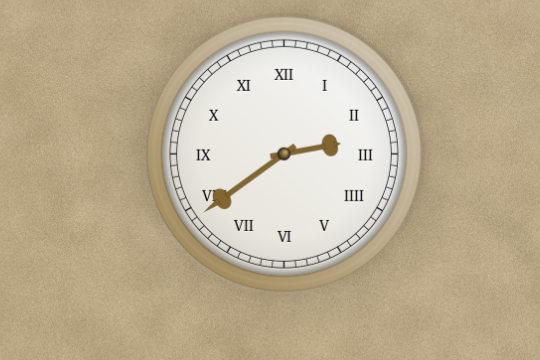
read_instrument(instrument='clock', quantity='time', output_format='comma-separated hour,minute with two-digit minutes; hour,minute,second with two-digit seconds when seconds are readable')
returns 2,39
